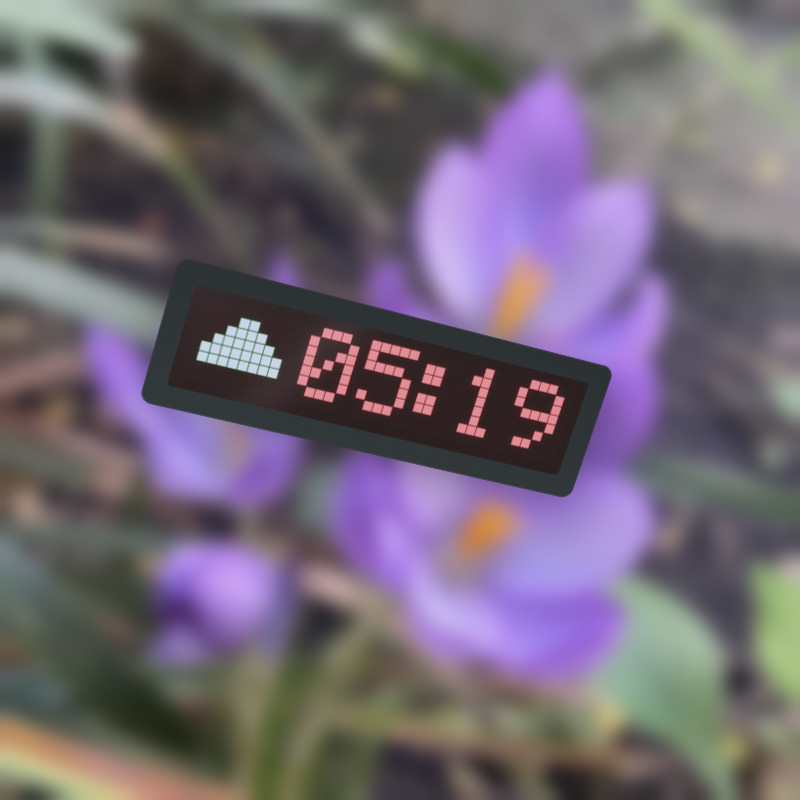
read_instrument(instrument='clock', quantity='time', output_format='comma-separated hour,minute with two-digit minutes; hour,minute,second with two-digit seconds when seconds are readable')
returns 5,19
